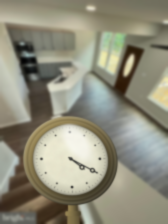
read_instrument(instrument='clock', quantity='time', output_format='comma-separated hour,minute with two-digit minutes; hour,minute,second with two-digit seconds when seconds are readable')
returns 4,20
